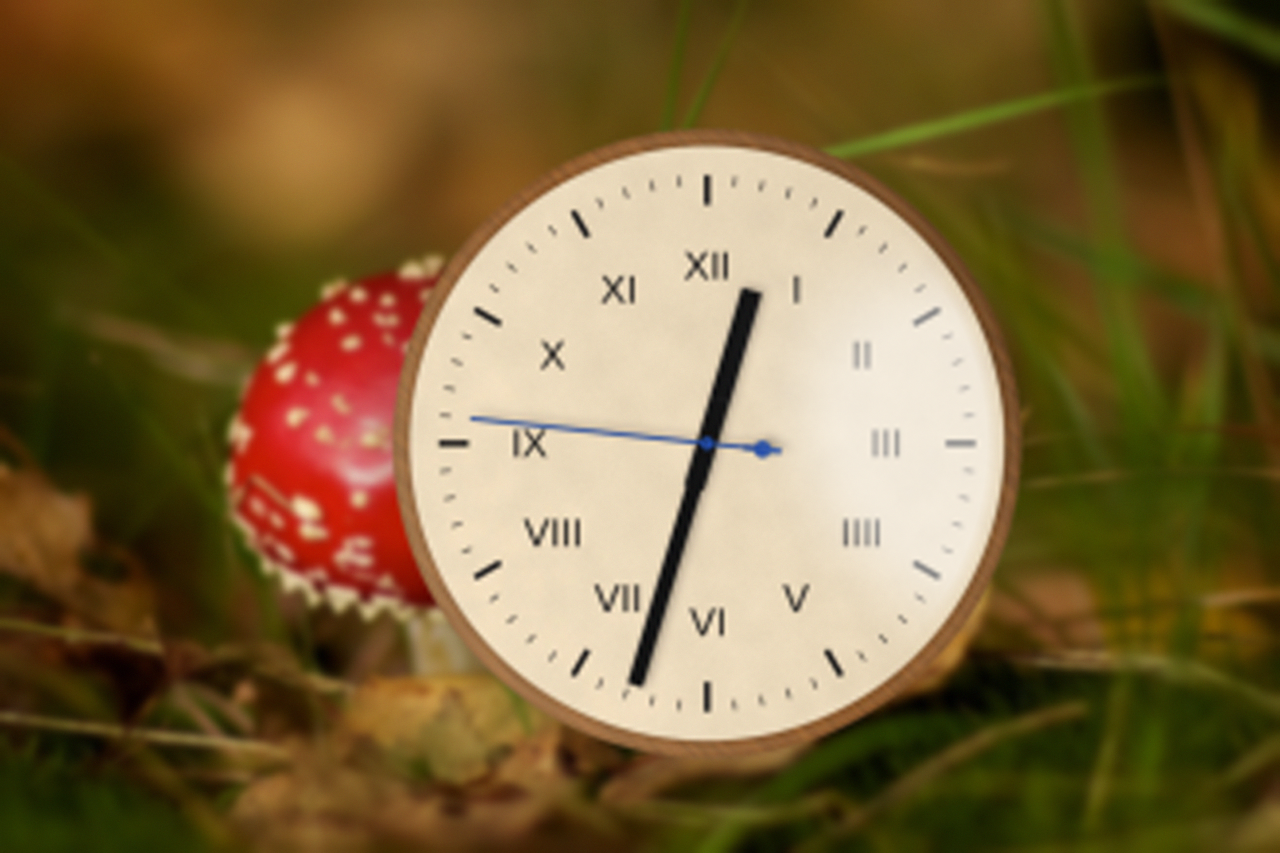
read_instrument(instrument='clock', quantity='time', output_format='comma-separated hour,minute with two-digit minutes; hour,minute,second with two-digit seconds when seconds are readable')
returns 12,32,46
